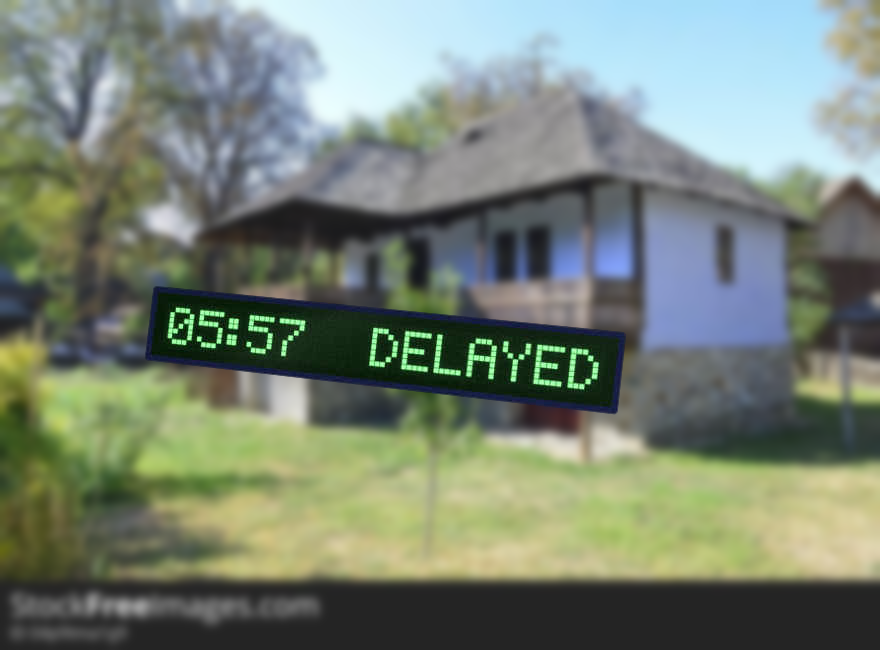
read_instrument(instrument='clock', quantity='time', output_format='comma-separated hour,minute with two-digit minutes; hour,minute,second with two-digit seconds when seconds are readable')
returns 5,57
